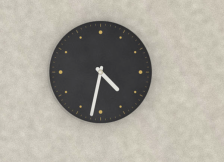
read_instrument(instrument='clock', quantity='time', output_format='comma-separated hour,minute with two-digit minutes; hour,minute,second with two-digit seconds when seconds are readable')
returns 4,32
